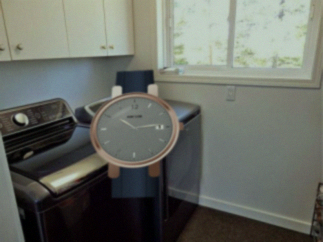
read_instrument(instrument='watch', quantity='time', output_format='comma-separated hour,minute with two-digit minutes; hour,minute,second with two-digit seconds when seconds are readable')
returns 10,14
